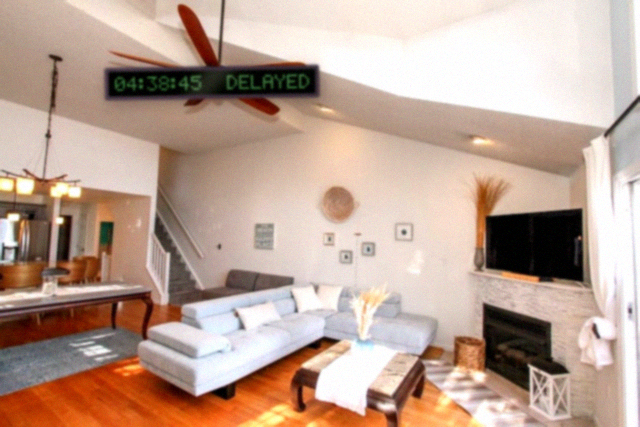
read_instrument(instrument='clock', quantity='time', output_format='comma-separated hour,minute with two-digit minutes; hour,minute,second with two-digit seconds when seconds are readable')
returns 4,38,45
